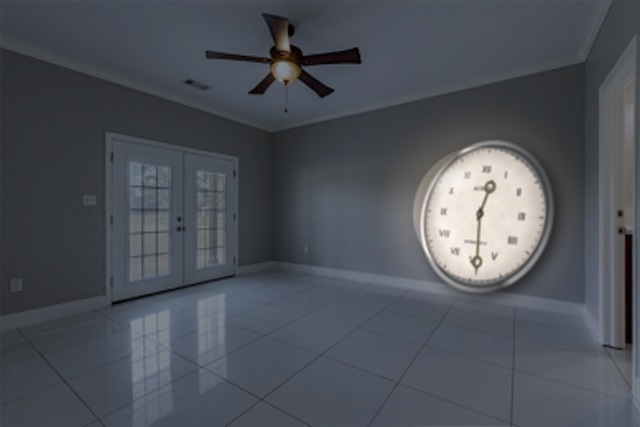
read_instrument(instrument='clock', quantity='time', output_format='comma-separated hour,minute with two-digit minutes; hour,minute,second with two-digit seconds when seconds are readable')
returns 12,29
